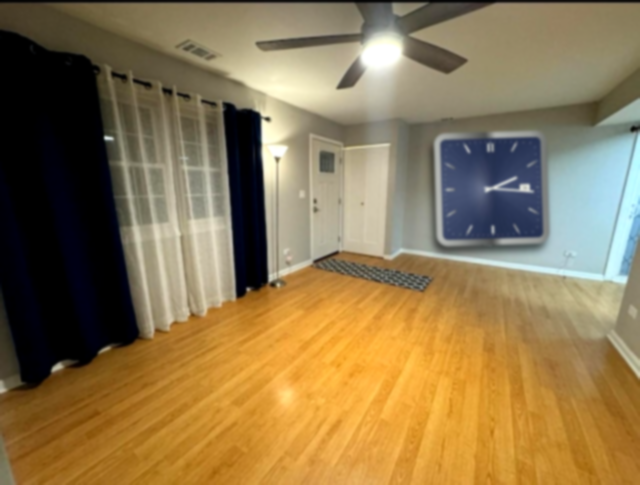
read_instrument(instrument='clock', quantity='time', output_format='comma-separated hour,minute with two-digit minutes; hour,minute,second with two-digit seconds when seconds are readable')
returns 2,16
